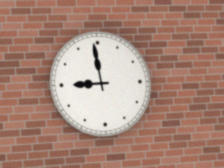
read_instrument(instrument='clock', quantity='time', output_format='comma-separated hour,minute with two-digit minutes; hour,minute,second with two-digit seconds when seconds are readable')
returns 8,59
